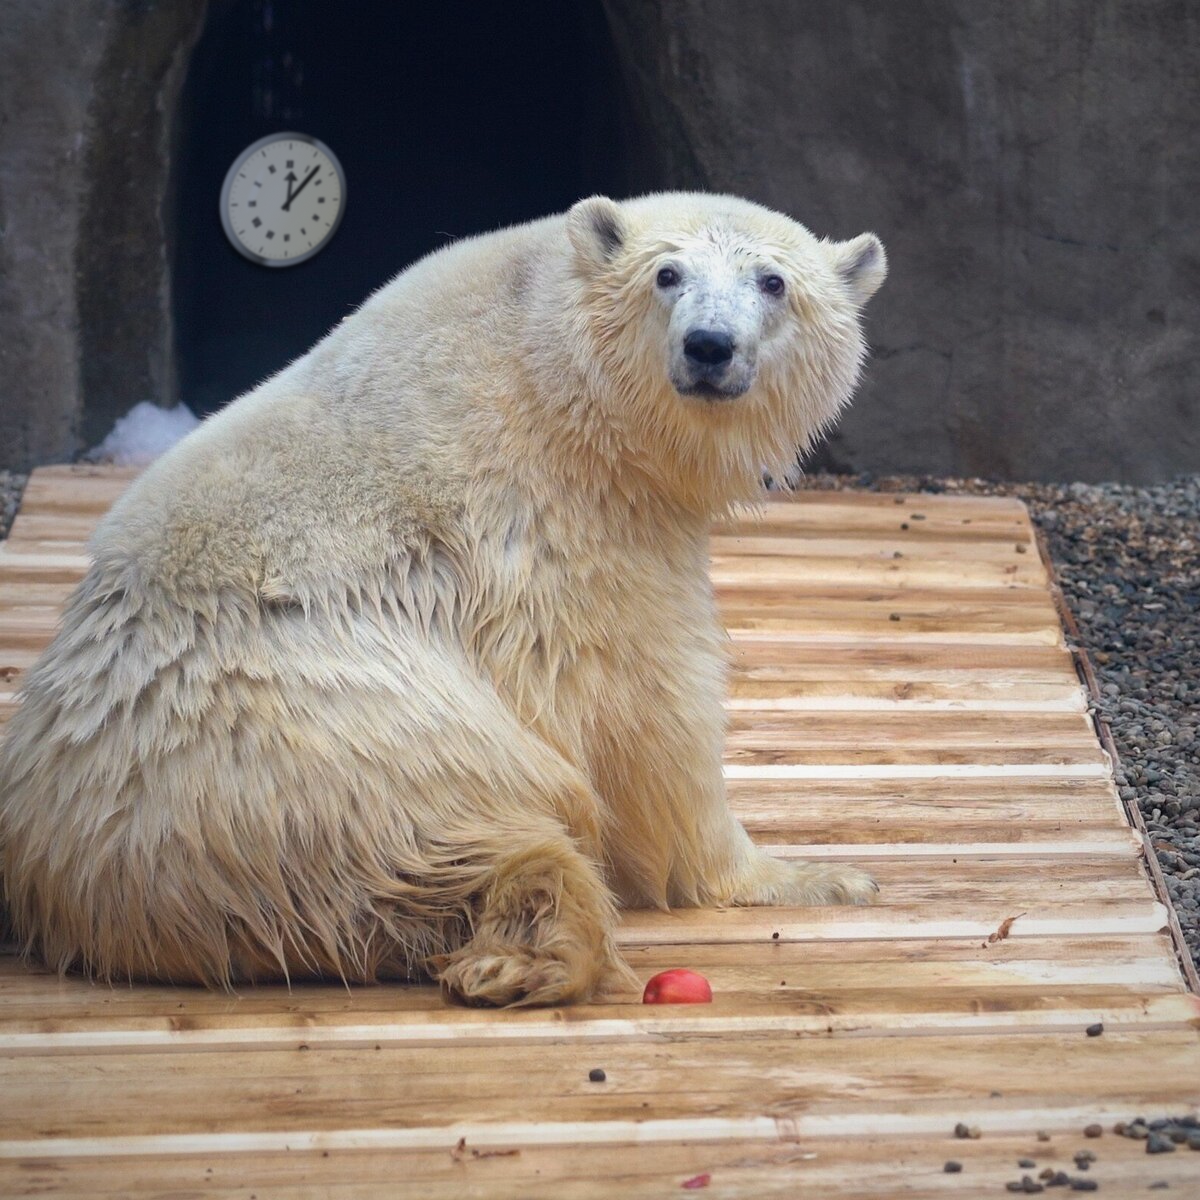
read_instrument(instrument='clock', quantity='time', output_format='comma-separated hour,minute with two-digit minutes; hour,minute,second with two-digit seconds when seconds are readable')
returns 12,07
